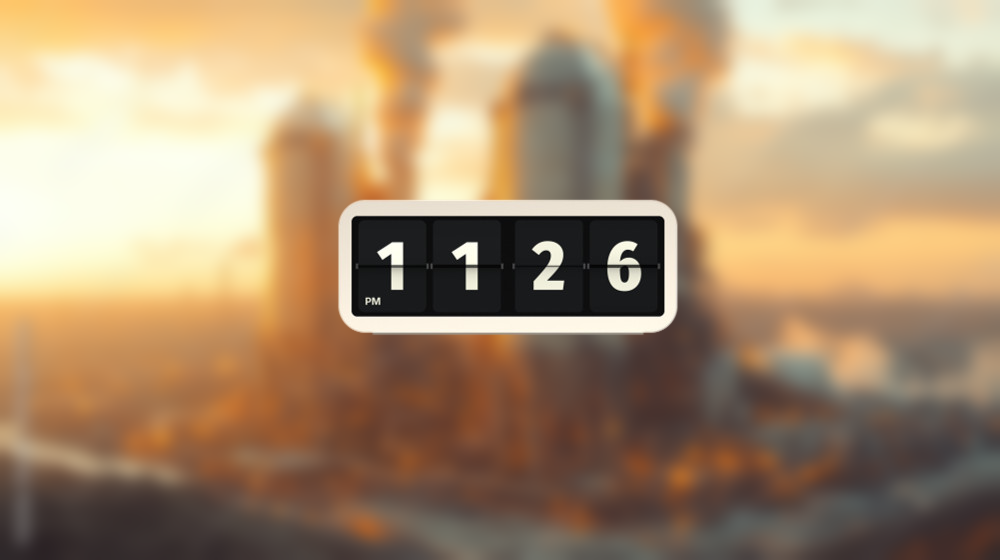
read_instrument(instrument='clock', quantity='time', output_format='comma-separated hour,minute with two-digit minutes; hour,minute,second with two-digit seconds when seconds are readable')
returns 11,26
